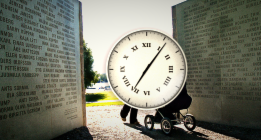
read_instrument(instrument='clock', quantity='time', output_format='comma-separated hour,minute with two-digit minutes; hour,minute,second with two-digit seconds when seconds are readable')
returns 7,06
